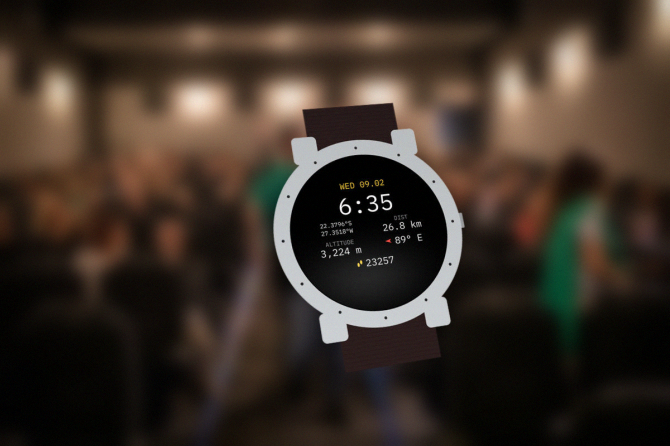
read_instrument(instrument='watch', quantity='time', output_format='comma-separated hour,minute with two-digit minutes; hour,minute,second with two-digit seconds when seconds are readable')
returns 6,35
